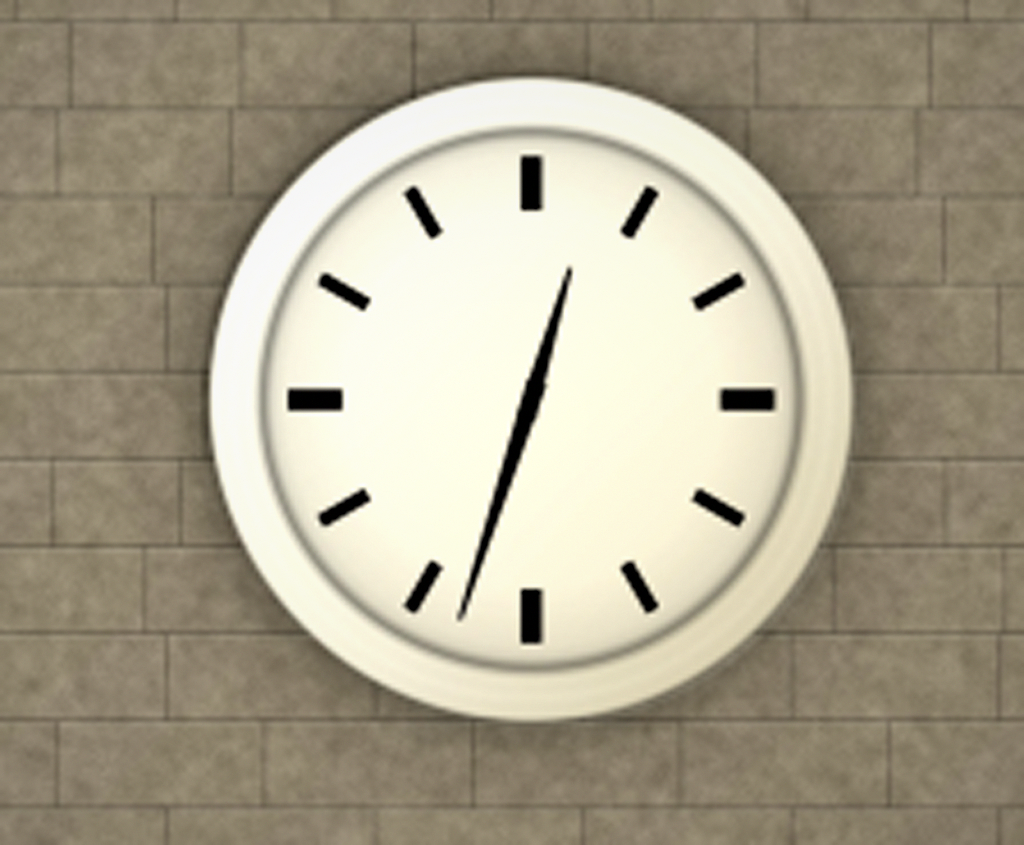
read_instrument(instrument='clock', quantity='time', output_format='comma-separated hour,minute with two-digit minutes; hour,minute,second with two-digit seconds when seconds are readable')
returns 12,33
